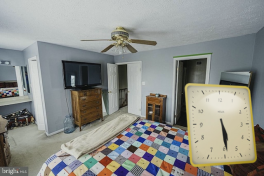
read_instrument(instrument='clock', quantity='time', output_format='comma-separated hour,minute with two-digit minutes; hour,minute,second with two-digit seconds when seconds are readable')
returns 5,29
